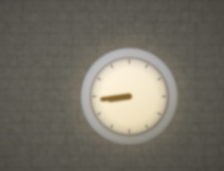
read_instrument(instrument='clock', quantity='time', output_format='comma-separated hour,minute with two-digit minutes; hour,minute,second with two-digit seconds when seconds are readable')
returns 8,44
